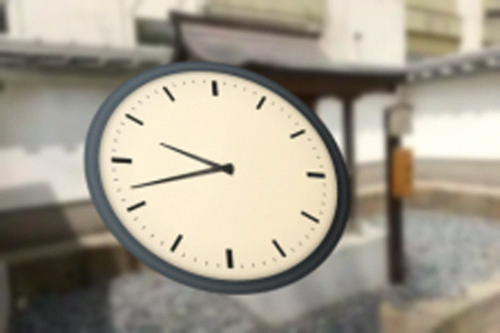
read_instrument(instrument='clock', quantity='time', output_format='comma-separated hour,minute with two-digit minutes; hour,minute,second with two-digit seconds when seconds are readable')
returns 9,42
